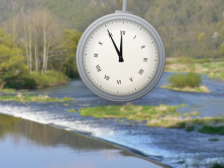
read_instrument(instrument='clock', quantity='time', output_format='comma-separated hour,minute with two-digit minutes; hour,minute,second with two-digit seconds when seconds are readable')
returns 11,55
